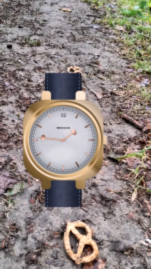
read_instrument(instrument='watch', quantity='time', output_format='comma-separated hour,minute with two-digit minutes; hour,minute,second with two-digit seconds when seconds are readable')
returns 1,46
